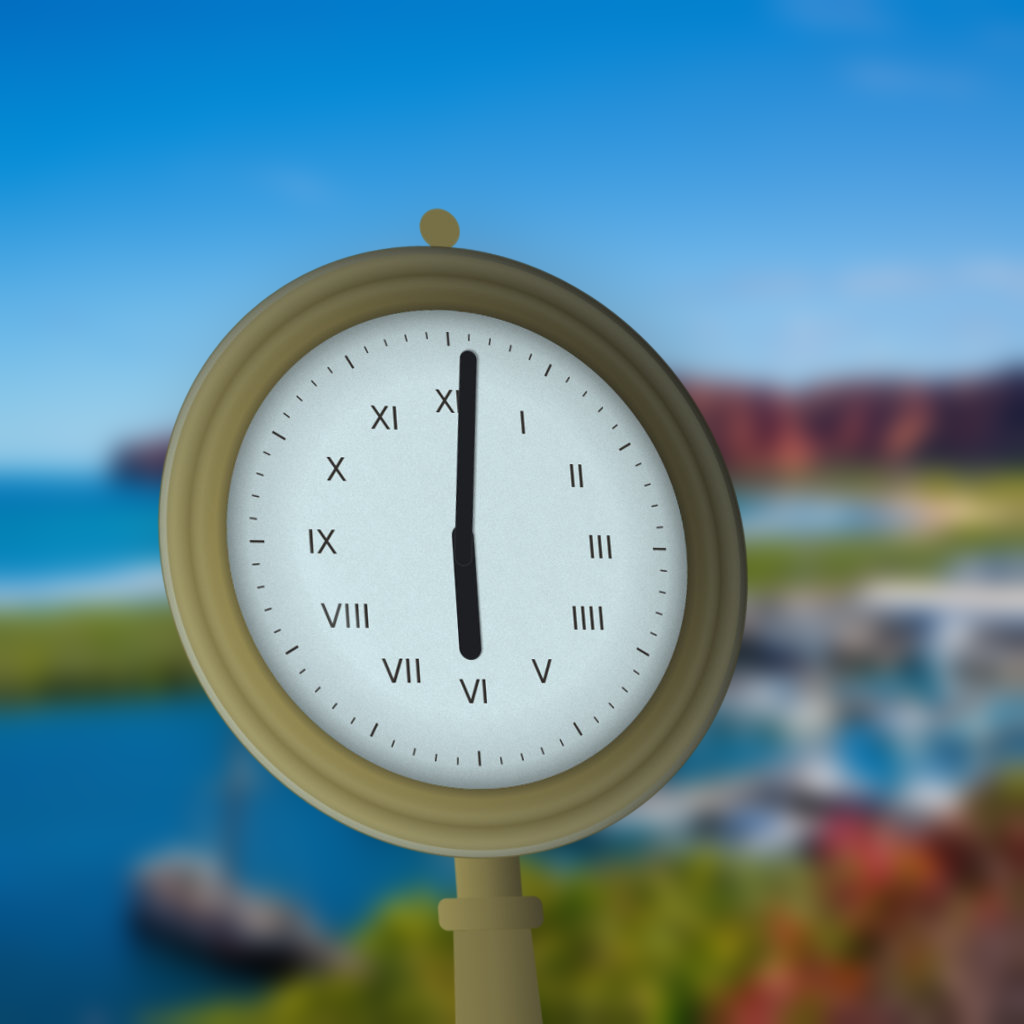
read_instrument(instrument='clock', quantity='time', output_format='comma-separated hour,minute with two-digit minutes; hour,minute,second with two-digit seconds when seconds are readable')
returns 6,01
